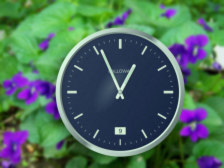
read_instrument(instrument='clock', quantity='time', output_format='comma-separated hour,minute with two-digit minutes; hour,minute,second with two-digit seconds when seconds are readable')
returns 12,56
